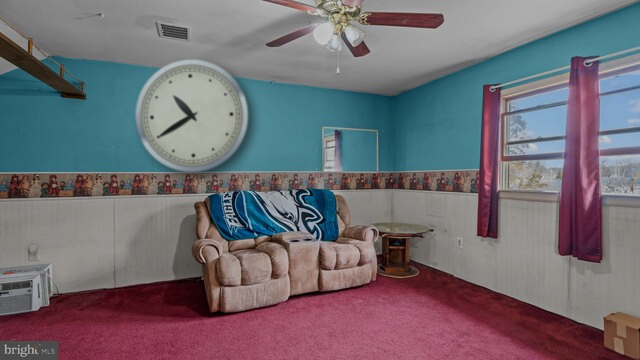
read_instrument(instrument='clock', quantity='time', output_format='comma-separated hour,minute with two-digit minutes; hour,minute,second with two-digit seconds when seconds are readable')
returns 10,40
